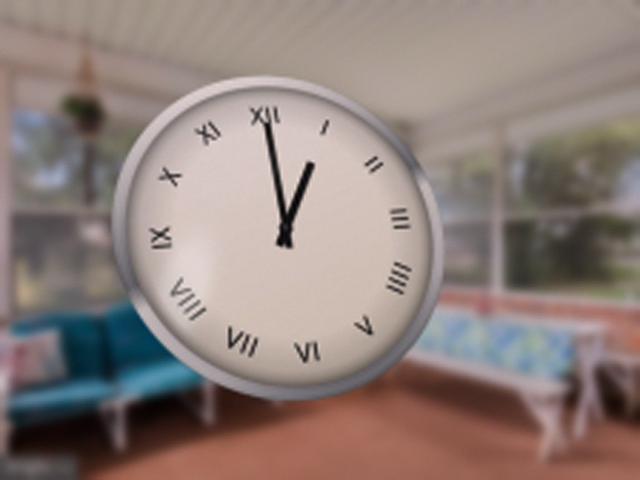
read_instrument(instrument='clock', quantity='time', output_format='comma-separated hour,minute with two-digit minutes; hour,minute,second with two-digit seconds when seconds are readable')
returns 1,00
